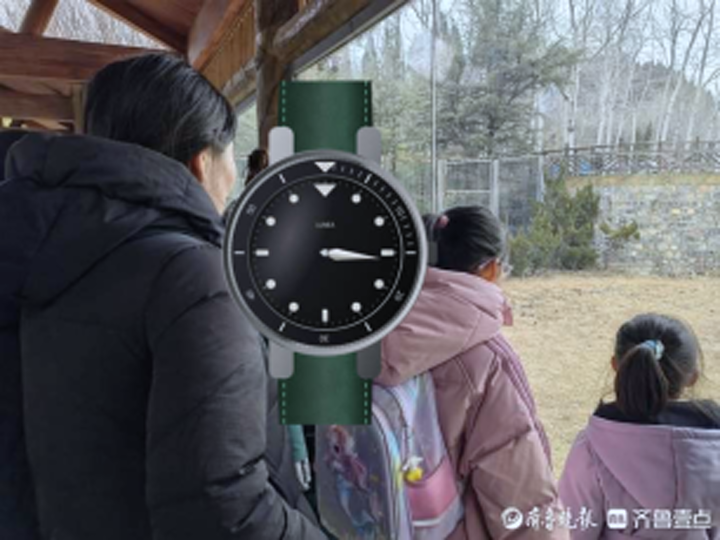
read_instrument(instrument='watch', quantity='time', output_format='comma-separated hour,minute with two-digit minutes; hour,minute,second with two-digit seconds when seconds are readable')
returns 3,16
